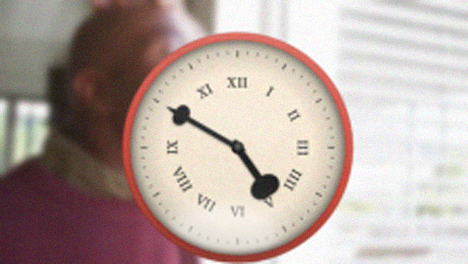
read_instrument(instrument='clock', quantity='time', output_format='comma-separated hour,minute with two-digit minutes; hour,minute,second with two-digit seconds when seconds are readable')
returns 4,50
